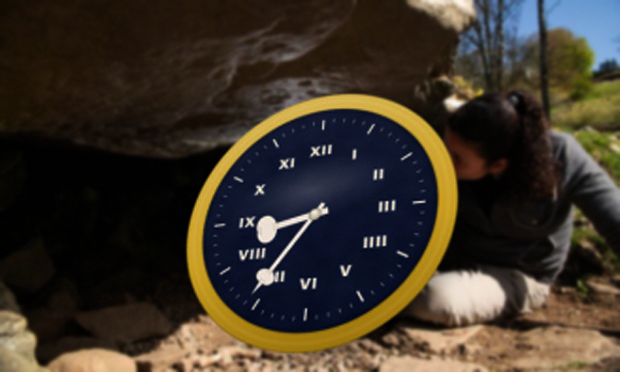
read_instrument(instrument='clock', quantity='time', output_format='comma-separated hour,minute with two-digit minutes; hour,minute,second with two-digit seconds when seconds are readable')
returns 8,36
